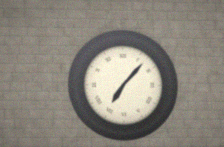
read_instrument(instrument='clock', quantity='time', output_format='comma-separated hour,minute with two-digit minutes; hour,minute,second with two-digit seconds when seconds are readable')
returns 7,07
